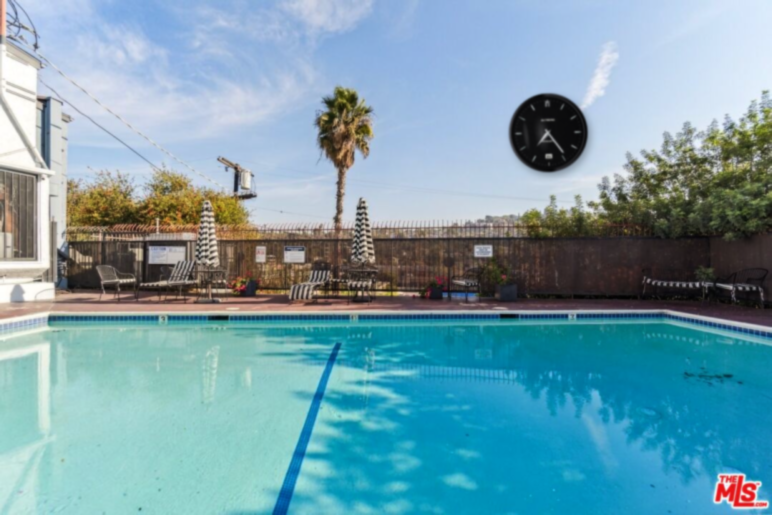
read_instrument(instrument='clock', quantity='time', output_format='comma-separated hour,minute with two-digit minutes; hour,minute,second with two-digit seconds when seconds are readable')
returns 7,24
